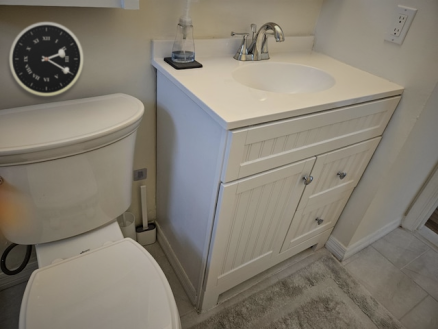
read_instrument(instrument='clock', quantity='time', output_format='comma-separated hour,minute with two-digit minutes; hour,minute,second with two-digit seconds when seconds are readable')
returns 2,20
